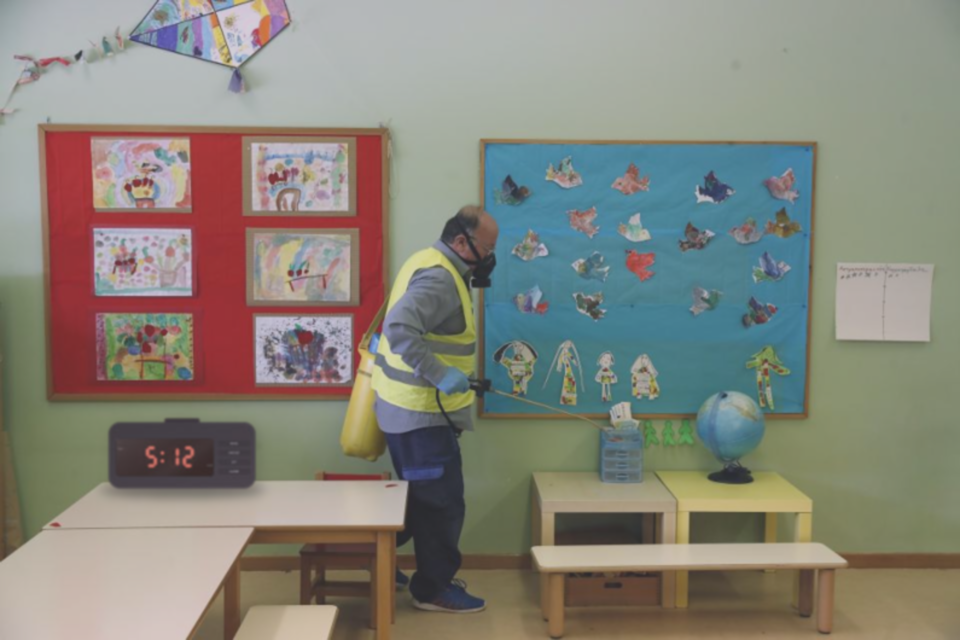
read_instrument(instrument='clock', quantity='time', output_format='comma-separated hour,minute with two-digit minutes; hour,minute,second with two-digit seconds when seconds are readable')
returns 5,12
